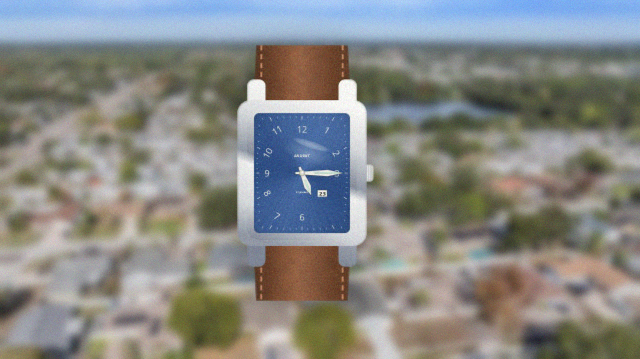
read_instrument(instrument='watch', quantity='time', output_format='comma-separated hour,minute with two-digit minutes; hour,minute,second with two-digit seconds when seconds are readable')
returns 5,15
